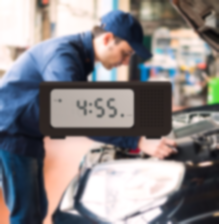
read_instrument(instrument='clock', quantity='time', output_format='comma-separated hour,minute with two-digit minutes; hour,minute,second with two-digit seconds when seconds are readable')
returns 4,55
